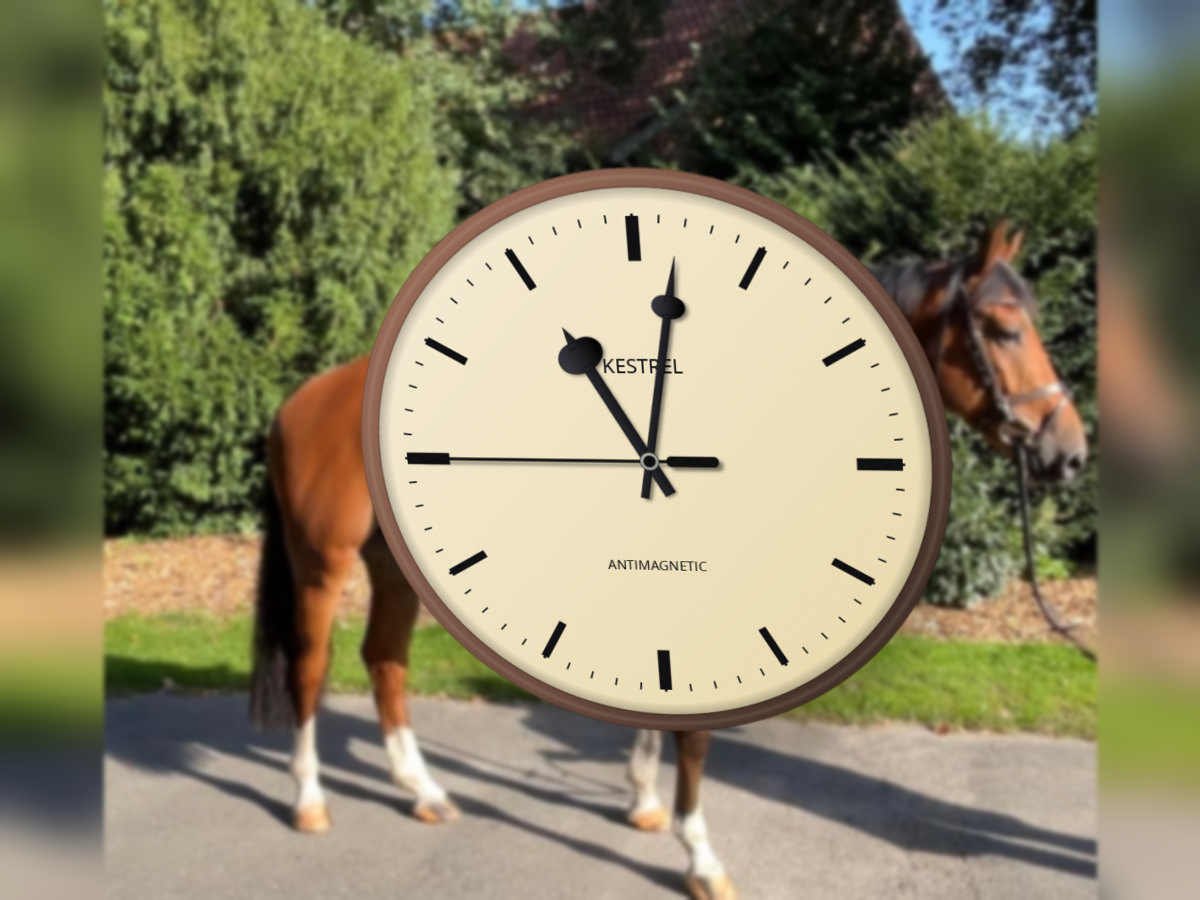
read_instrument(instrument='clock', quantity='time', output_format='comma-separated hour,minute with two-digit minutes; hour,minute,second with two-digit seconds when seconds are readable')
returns 11,01,45
